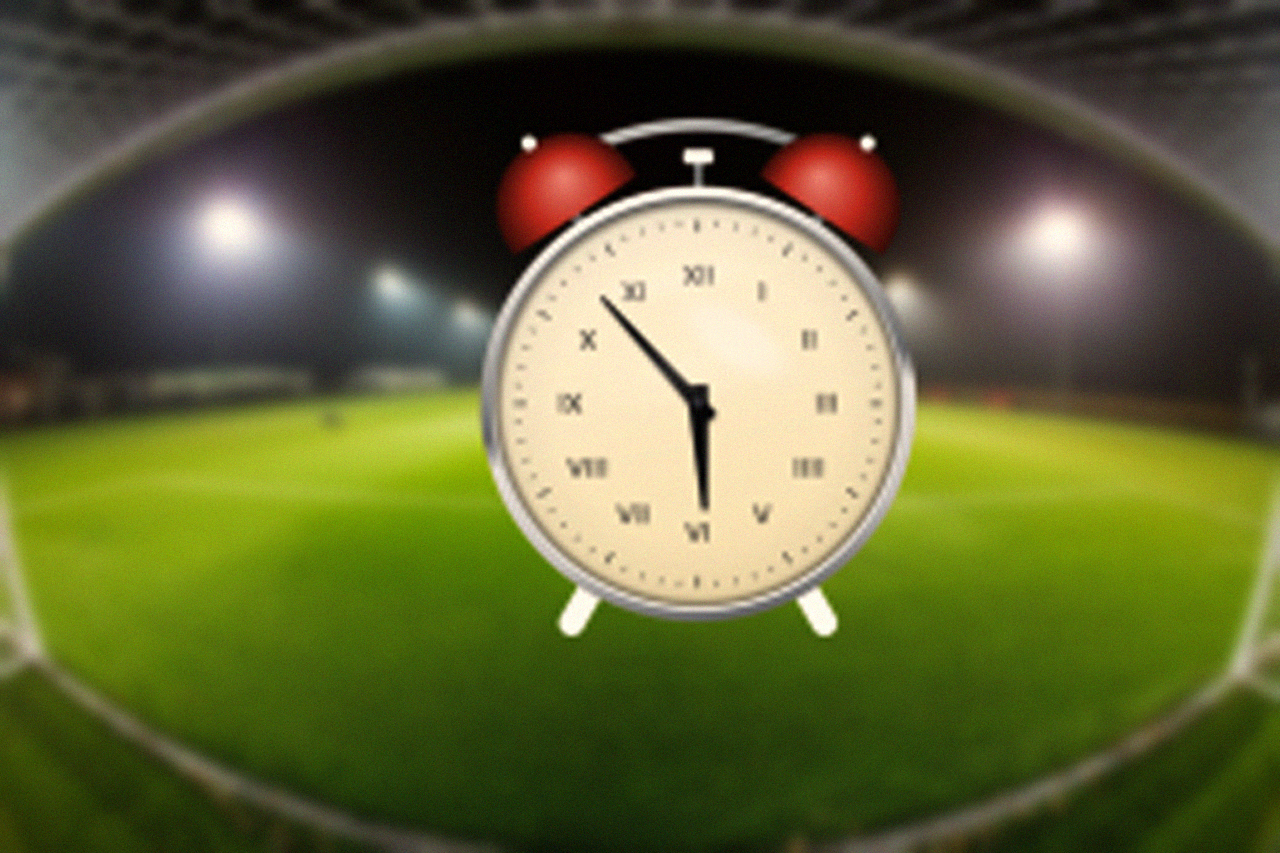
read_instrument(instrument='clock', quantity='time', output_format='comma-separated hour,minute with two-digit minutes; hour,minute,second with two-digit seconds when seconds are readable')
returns 5,53
